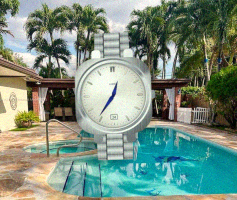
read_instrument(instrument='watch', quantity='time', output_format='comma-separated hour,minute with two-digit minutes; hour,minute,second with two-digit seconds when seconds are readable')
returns 12,36
